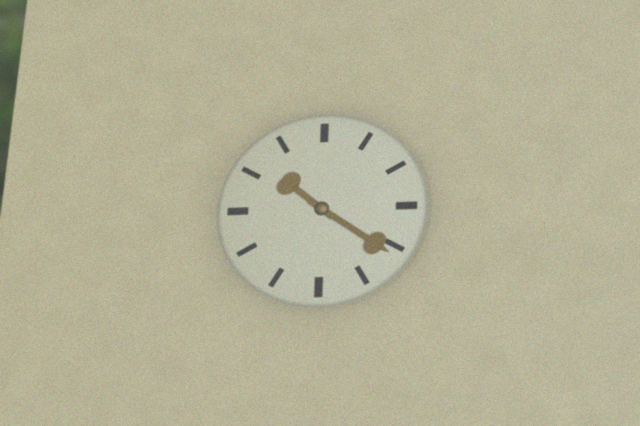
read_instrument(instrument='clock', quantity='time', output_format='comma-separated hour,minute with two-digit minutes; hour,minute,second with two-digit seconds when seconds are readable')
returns 10,21
